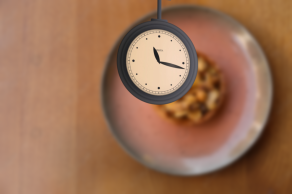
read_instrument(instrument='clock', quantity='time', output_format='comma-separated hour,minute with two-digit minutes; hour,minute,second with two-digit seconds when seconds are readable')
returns 11,17
